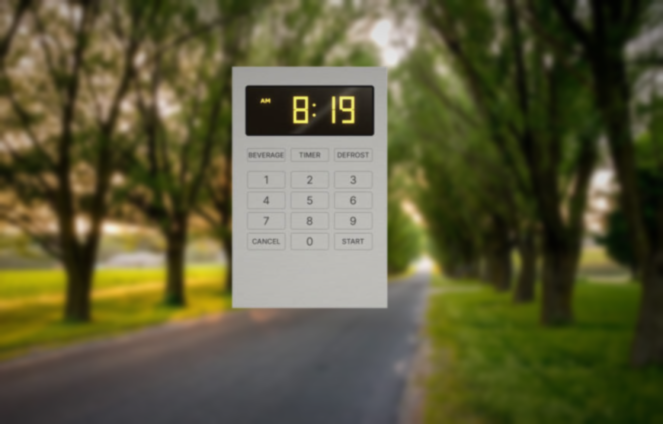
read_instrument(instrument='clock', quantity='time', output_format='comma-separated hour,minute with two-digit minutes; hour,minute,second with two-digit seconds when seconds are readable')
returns 8,19
